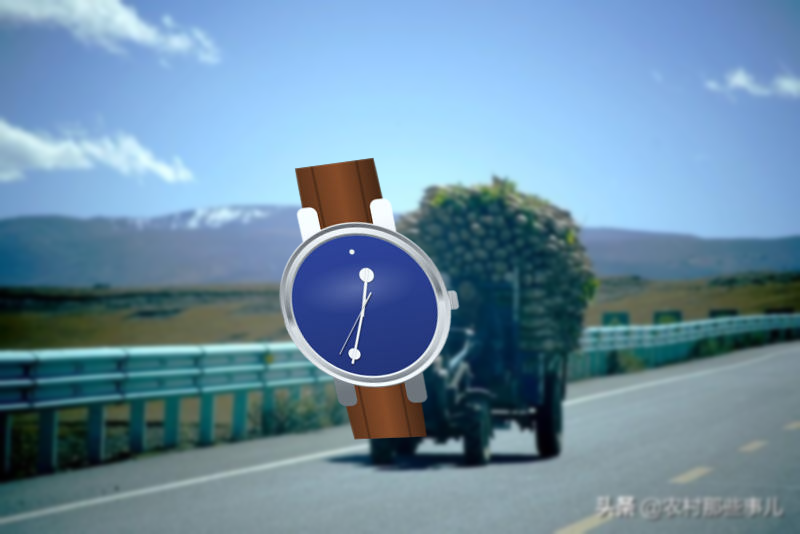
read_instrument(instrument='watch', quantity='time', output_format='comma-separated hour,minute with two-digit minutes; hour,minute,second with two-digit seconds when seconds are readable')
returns 12,33,36
